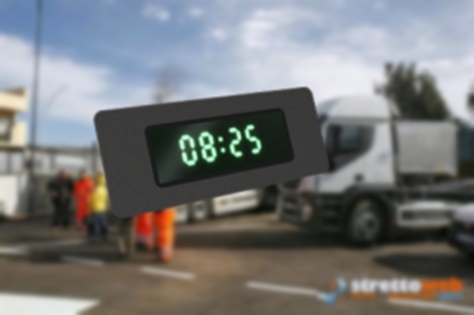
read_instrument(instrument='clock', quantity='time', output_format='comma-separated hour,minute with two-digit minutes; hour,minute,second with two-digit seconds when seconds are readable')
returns 8,25
